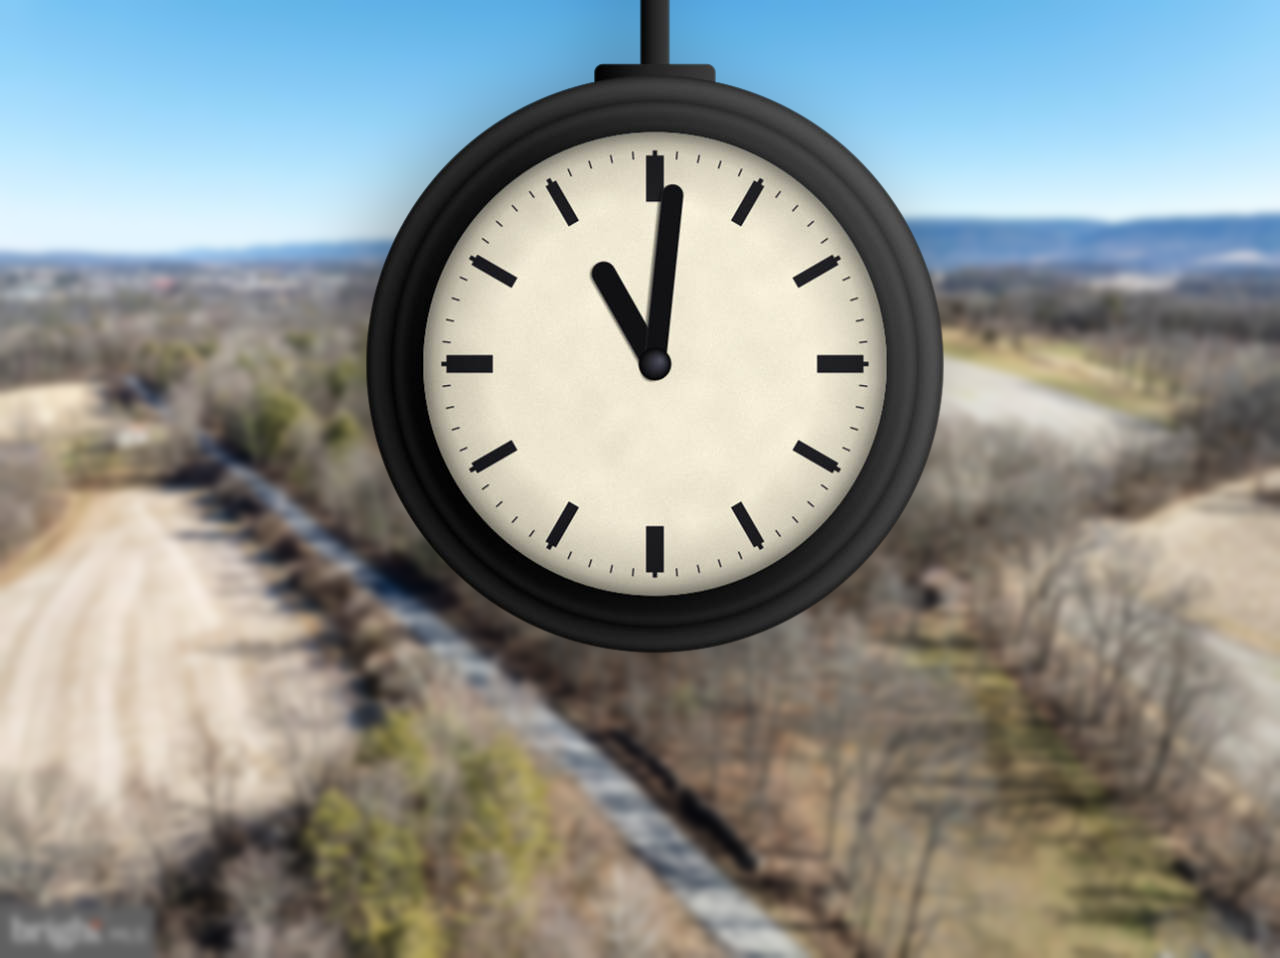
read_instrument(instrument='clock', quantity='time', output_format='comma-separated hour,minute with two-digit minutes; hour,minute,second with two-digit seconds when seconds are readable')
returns 11,01
